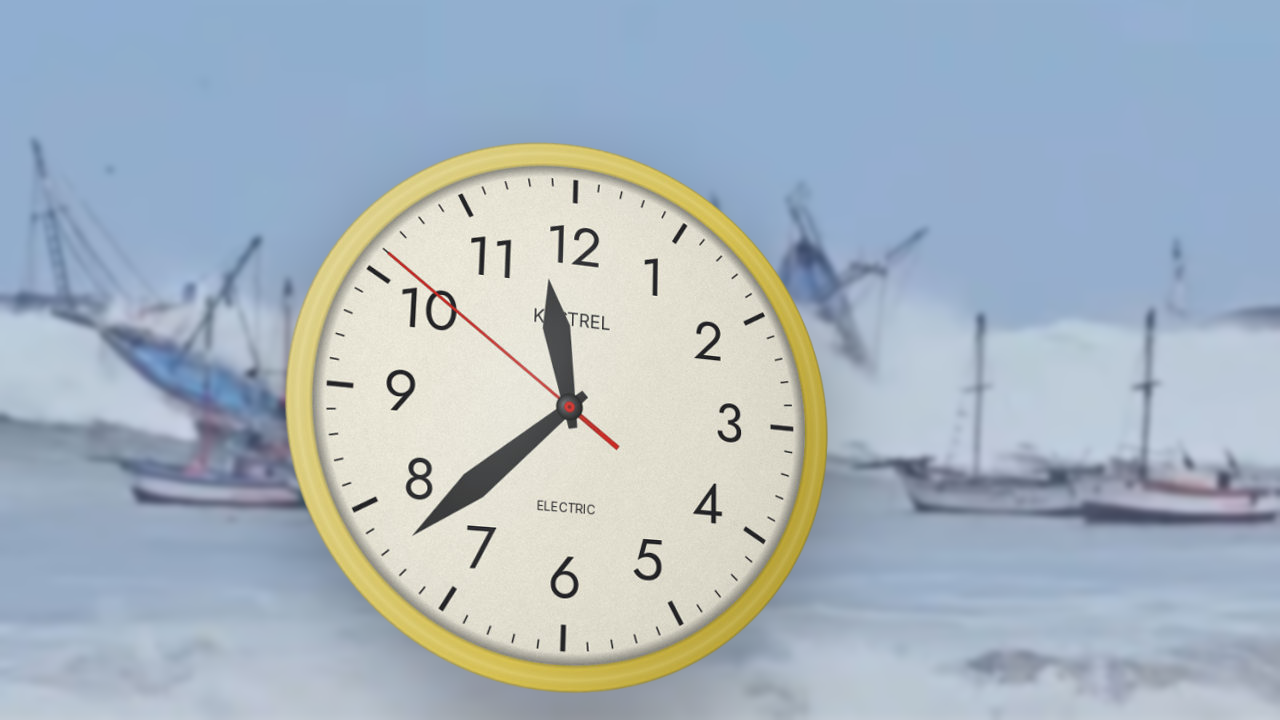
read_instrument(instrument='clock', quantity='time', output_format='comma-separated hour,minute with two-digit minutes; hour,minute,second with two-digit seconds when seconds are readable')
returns 11,37,51
